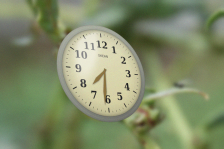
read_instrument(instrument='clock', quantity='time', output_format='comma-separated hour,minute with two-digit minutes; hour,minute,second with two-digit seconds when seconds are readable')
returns 7,31
